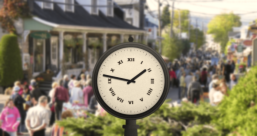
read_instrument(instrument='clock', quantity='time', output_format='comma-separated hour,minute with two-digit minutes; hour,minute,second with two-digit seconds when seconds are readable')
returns 1,47
